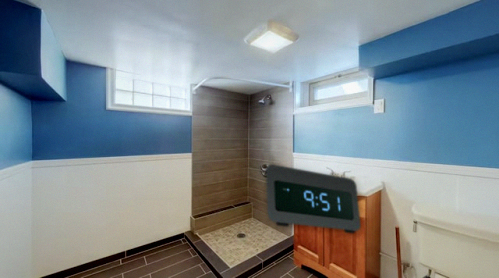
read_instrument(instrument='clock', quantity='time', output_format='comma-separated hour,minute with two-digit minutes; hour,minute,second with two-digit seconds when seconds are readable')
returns 9,51
